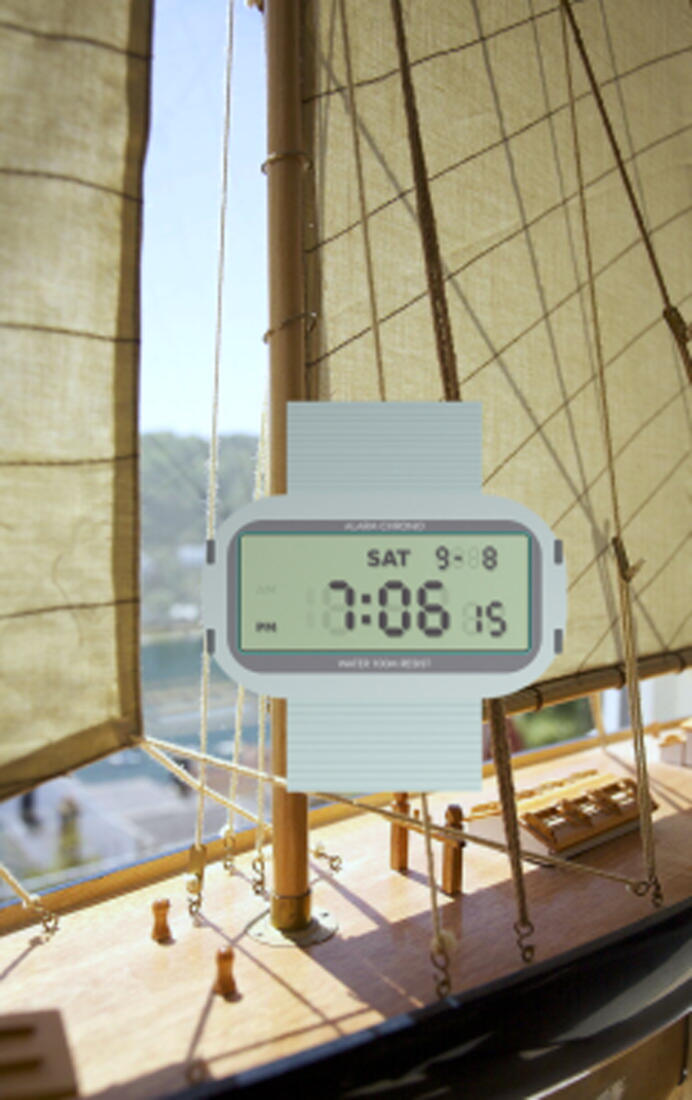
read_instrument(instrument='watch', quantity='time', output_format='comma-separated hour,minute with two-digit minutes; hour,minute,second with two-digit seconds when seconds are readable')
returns 7,06,15
